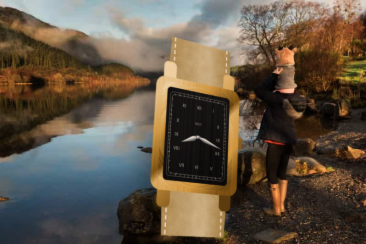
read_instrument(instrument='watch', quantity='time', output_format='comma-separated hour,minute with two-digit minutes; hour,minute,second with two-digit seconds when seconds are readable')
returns 8,18
